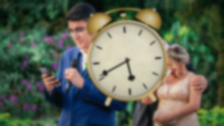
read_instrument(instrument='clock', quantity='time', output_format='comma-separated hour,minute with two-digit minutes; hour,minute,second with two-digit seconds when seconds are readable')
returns 5,41
